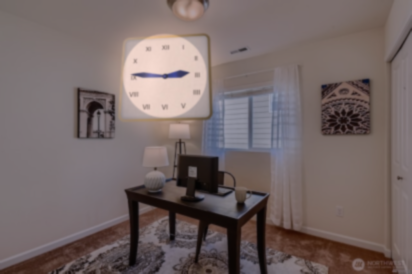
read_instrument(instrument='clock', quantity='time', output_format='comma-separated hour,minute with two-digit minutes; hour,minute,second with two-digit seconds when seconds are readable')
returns 2,46
